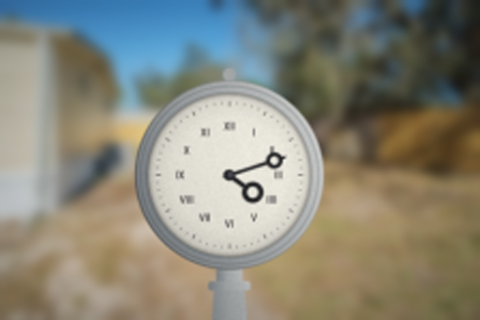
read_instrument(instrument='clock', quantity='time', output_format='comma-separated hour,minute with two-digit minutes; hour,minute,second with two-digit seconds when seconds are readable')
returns 4,12
